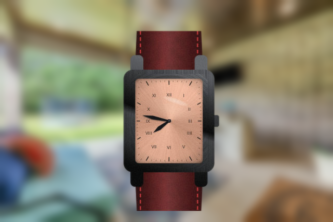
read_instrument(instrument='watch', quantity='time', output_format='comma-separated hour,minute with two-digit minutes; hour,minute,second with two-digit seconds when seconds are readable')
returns 7,47
